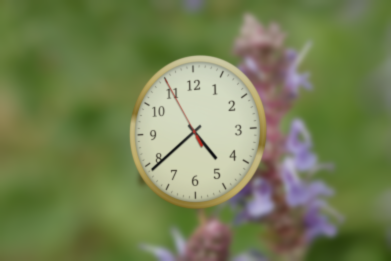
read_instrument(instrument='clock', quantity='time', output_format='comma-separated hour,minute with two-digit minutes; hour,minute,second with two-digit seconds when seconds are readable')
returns 4,38,55
